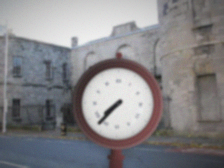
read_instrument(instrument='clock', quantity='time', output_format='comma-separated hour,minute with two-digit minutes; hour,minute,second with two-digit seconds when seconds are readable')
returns 7,37
